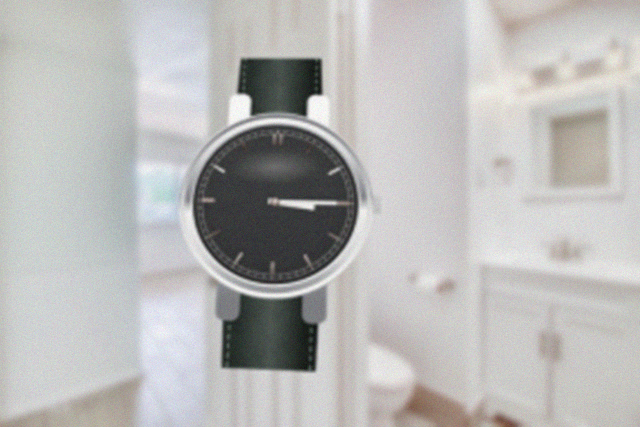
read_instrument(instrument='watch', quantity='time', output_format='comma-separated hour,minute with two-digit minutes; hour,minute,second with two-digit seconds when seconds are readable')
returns 3,15
